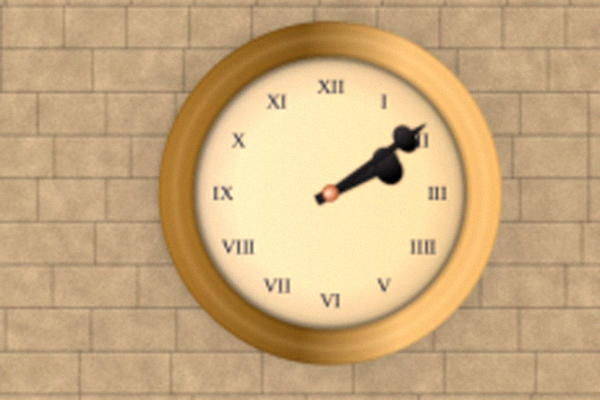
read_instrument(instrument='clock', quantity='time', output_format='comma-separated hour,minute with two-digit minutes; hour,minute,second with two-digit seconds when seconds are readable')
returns 2,09
